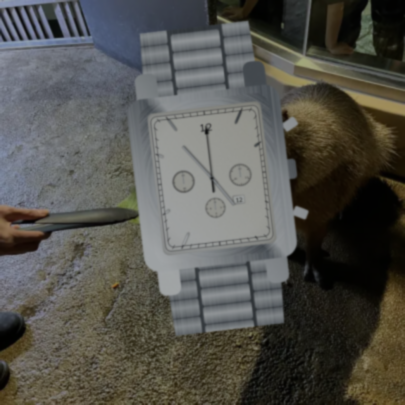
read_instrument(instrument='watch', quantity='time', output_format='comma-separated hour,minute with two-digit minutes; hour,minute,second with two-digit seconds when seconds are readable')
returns 4,54
